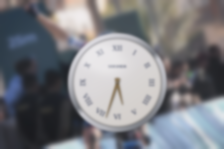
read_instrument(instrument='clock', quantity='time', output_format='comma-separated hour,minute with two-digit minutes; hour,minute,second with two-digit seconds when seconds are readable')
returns 5,33
